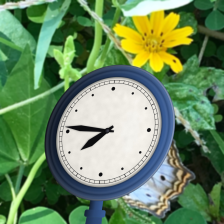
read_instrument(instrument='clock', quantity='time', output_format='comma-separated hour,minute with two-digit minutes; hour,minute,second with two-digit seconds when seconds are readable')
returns 7,46
